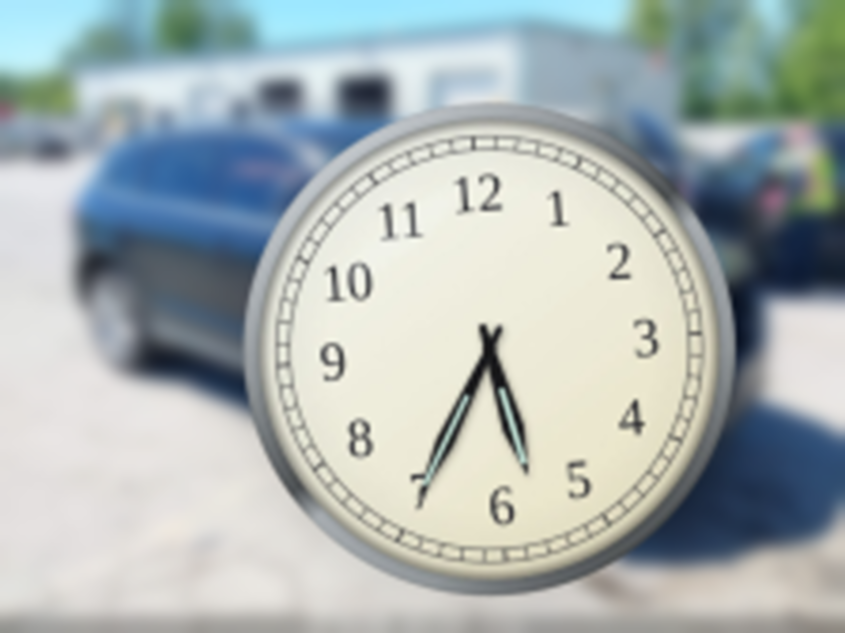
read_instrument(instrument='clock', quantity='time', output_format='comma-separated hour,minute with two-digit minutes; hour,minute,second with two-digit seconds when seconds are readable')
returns 5,35
